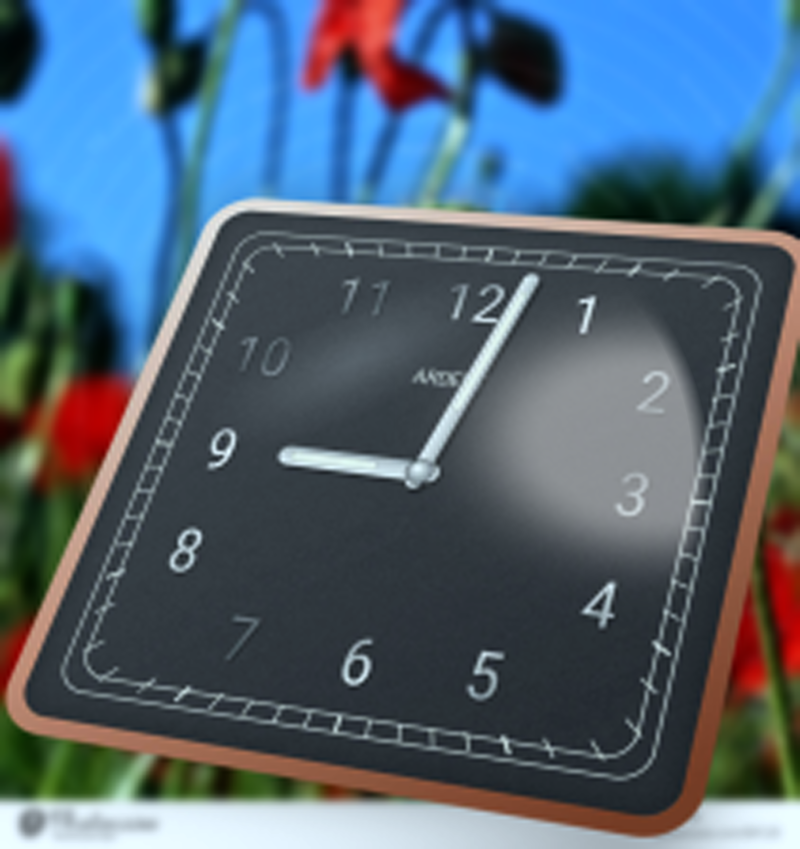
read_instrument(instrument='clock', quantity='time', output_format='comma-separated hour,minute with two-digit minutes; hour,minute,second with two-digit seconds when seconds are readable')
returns 9,02
